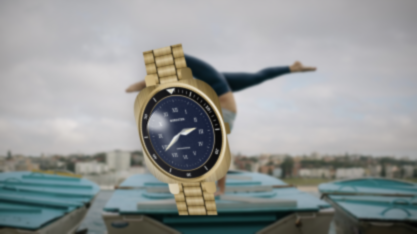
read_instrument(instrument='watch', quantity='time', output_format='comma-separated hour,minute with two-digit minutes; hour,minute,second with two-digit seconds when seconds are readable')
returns 2,39
